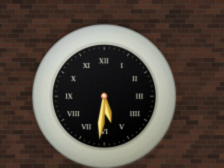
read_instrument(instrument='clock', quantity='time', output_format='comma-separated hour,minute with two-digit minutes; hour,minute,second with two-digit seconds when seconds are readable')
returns 5,31
